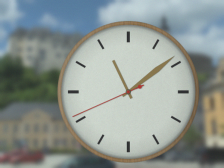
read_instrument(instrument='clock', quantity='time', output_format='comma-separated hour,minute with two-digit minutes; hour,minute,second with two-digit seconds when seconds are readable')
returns 11,08,41
